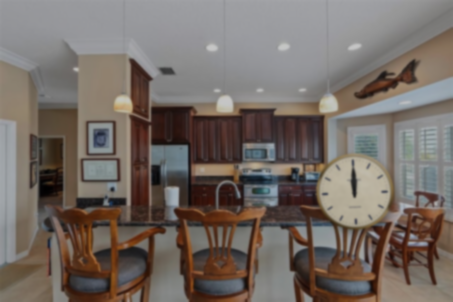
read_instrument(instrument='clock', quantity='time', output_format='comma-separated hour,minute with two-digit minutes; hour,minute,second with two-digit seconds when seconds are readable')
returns 12,00
